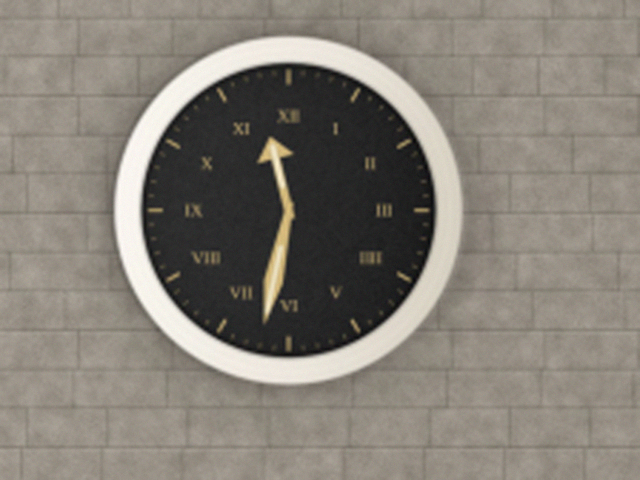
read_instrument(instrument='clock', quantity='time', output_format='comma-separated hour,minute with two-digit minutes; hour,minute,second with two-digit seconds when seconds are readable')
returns 11,32
